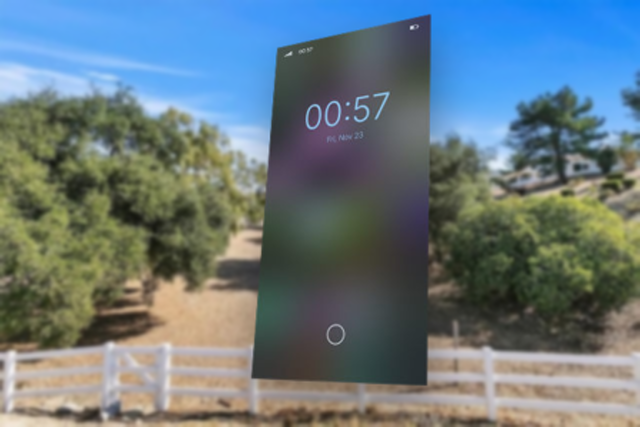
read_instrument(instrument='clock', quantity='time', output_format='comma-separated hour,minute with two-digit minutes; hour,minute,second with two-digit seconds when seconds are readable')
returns 0,57
